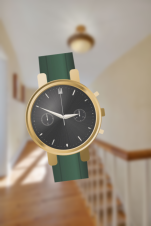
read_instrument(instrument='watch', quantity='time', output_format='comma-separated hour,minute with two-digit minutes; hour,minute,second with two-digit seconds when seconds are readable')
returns 2,50
